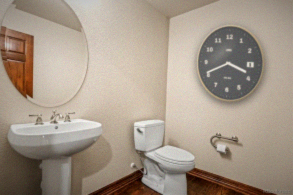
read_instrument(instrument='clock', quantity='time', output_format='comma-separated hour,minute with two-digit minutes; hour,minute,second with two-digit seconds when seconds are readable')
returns 3,41
